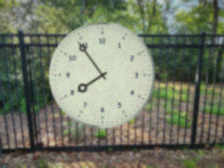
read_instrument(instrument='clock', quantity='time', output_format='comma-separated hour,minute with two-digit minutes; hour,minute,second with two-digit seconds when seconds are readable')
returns 7,54
